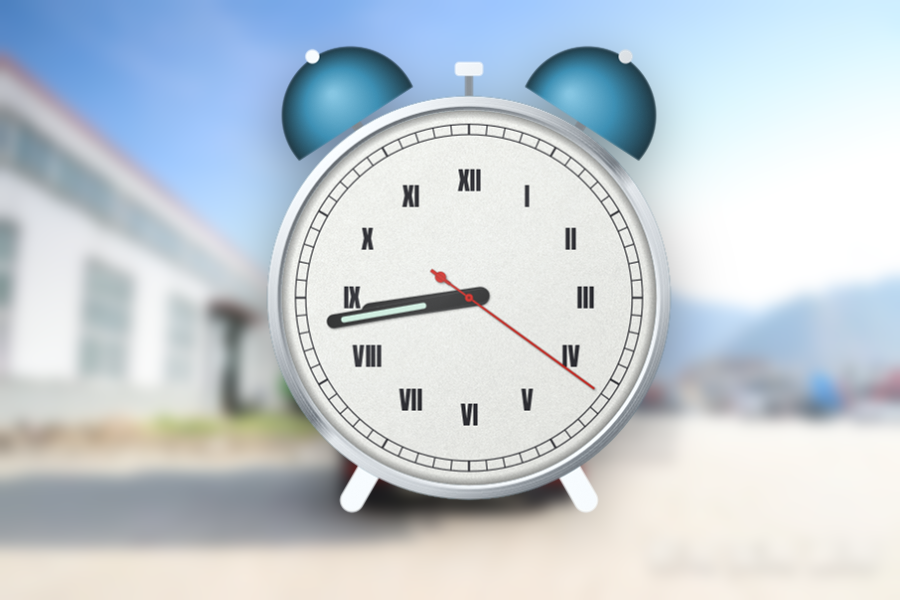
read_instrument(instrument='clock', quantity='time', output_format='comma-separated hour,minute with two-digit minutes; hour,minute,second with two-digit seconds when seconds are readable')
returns 8,43,21
